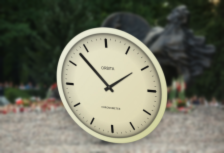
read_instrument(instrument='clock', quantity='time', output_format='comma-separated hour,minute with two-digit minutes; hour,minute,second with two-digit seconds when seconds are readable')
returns 1,53
